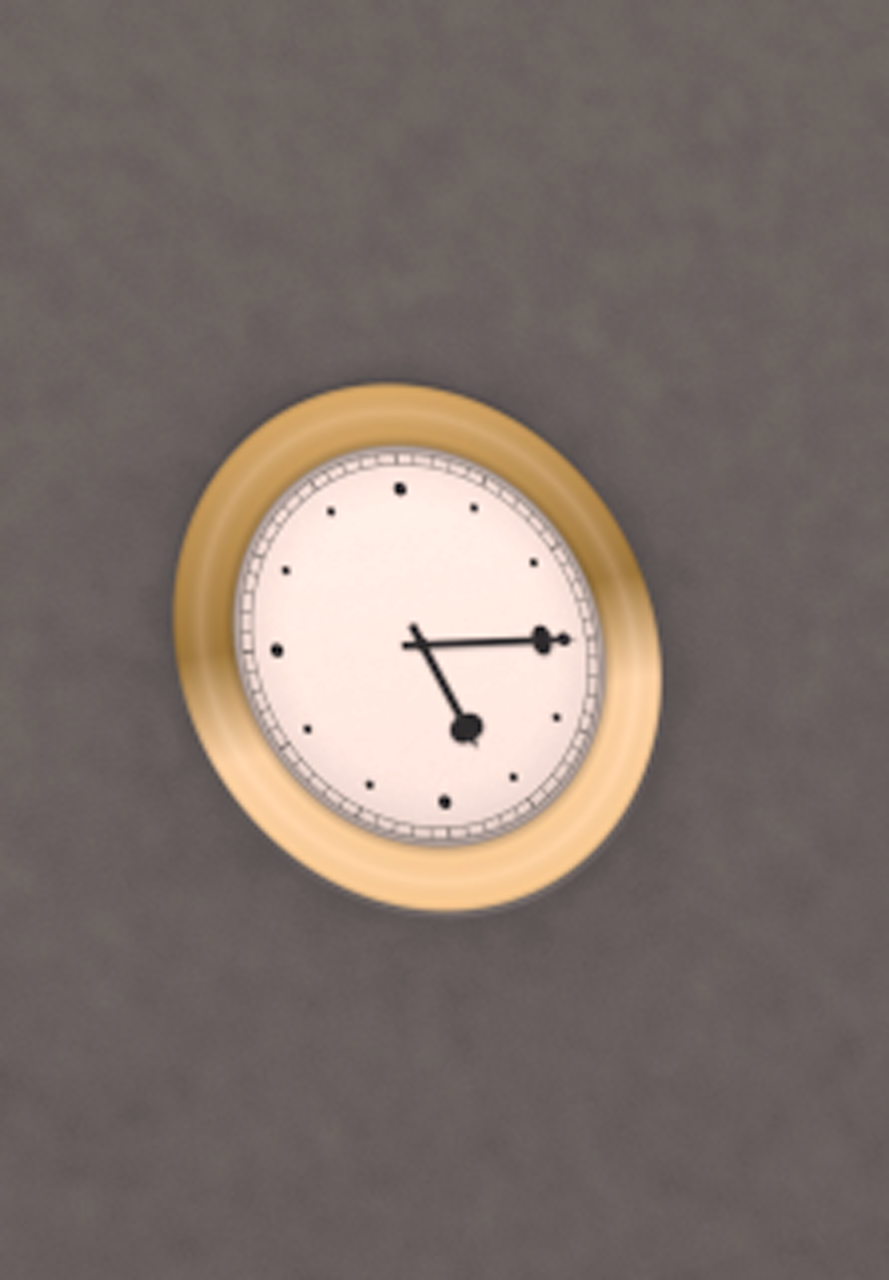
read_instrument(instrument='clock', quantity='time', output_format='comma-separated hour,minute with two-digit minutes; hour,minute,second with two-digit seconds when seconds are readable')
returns 5,15
